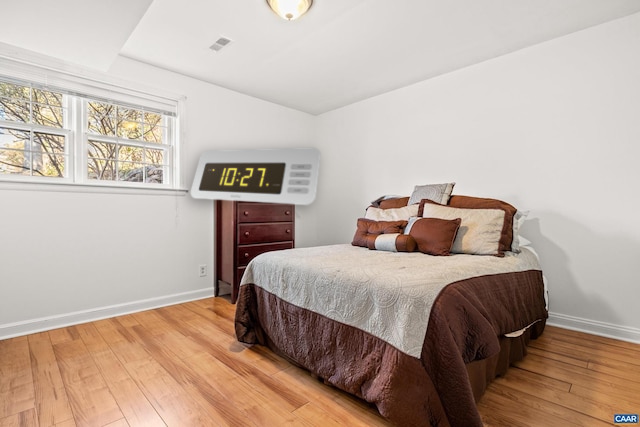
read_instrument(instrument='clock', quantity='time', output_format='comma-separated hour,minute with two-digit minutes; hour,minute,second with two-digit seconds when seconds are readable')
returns 10,27
